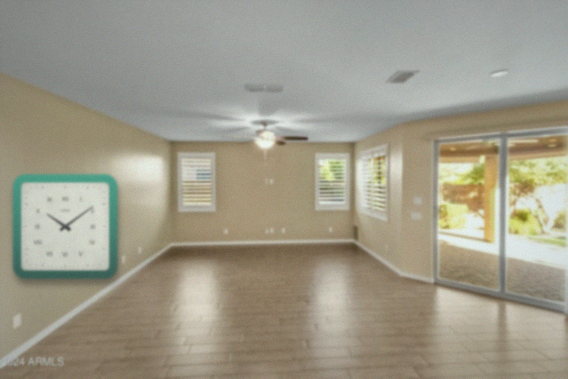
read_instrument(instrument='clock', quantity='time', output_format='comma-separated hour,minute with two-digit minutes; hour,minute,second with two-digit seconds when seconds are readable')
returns 10,09
